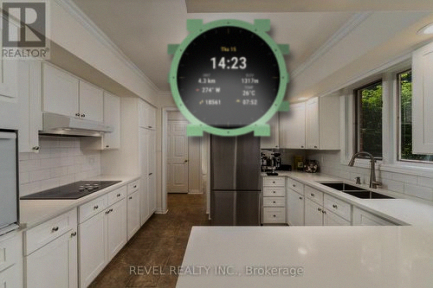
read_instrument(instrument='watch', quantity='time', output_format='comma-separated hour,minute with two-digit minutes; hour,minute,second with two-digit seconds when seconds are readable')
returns 14,23
